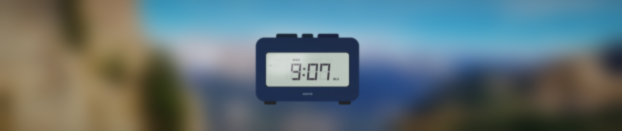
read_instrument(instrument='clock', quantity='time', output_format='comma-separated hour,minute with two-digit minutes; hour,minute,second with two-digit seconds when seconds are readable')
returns 9,07
